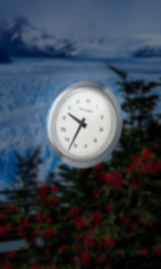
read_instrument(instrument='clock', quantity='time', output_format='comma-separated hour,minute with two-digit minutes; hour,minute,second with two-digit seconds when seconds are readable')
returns 9,32
